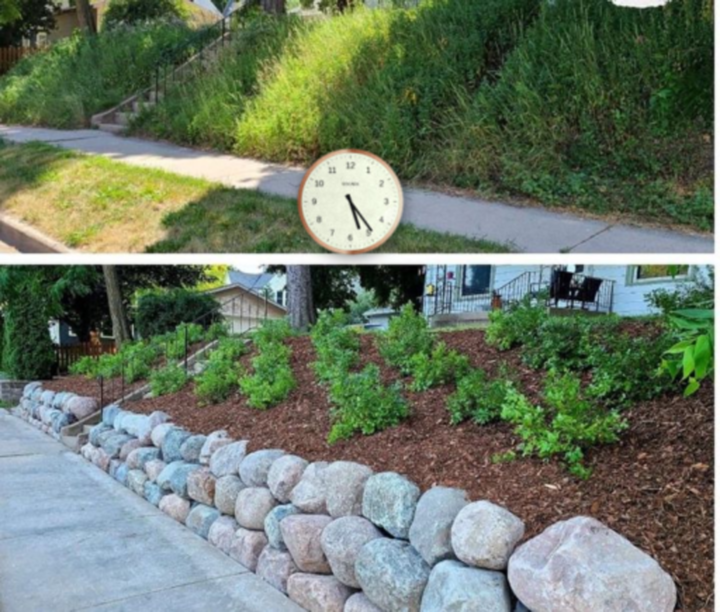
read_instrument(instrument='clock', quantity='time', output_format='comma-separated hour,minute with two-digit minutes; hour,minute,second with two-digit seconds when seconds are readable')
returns 5,24
